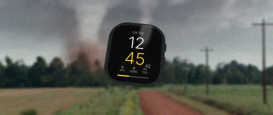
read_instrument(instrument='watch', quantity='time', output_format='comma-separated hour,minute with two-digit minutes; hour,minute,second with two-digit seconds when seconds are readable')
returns 12,45
